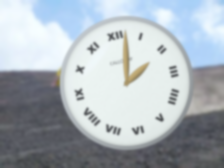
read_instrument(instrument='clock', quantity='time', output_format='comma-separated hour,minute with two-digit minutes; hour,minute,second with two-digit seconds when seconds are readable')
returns 2,02
